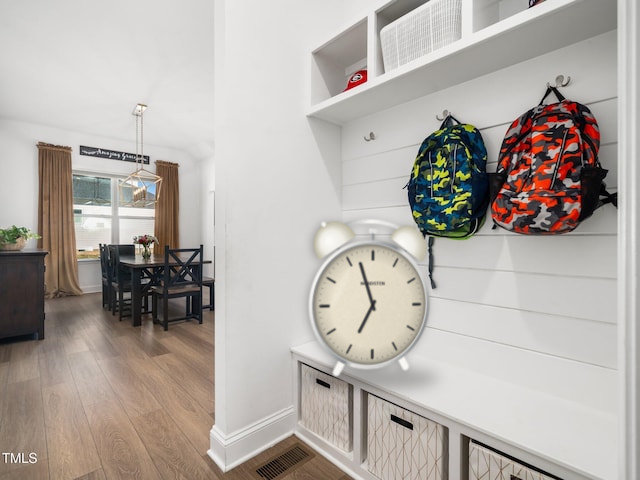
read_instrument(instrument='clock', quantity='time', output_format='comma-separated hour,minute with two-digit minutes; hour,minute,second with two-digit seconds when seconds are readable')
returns 6,57
